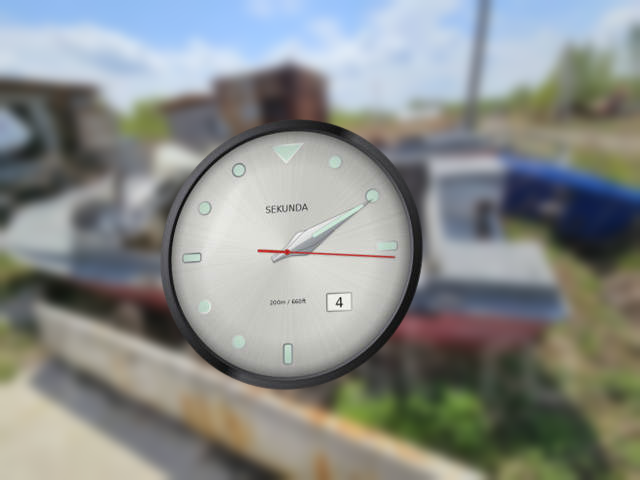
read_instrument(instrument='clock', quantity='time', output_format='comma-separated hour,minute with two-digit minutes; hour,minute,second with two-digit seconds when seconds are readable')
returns 2,10,16
